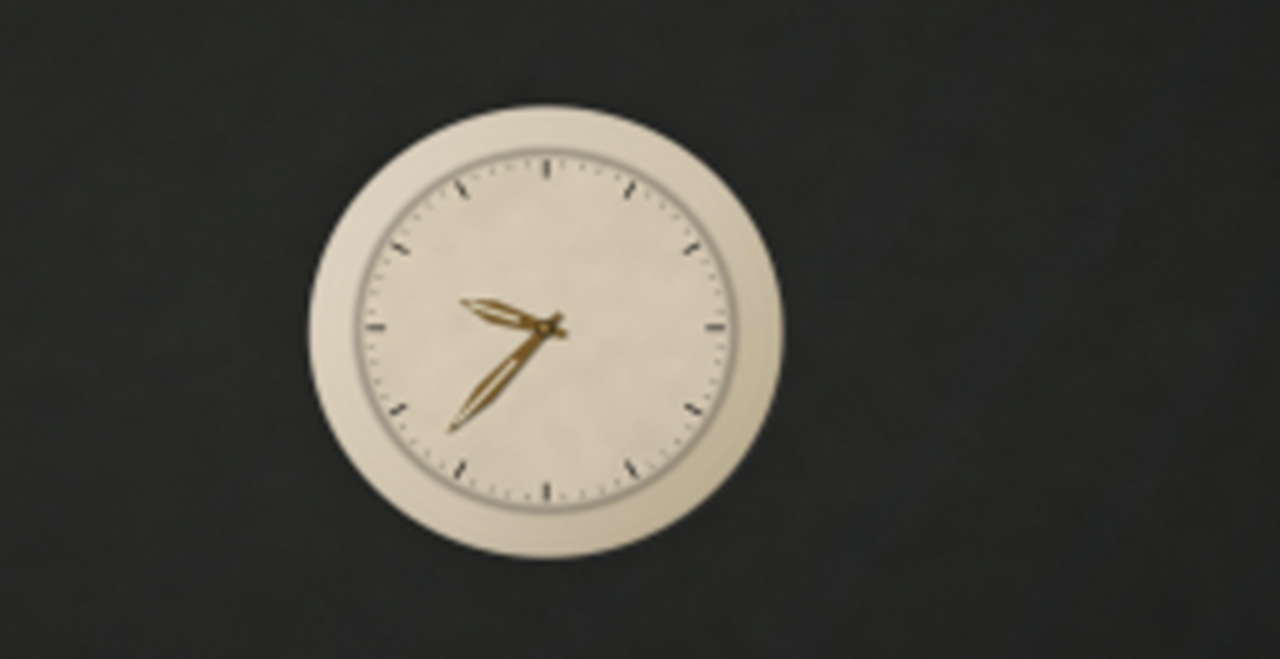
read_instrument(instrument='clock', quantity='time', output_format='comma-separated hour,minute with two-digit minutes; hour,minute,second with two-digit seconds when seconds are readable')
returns 9,37
